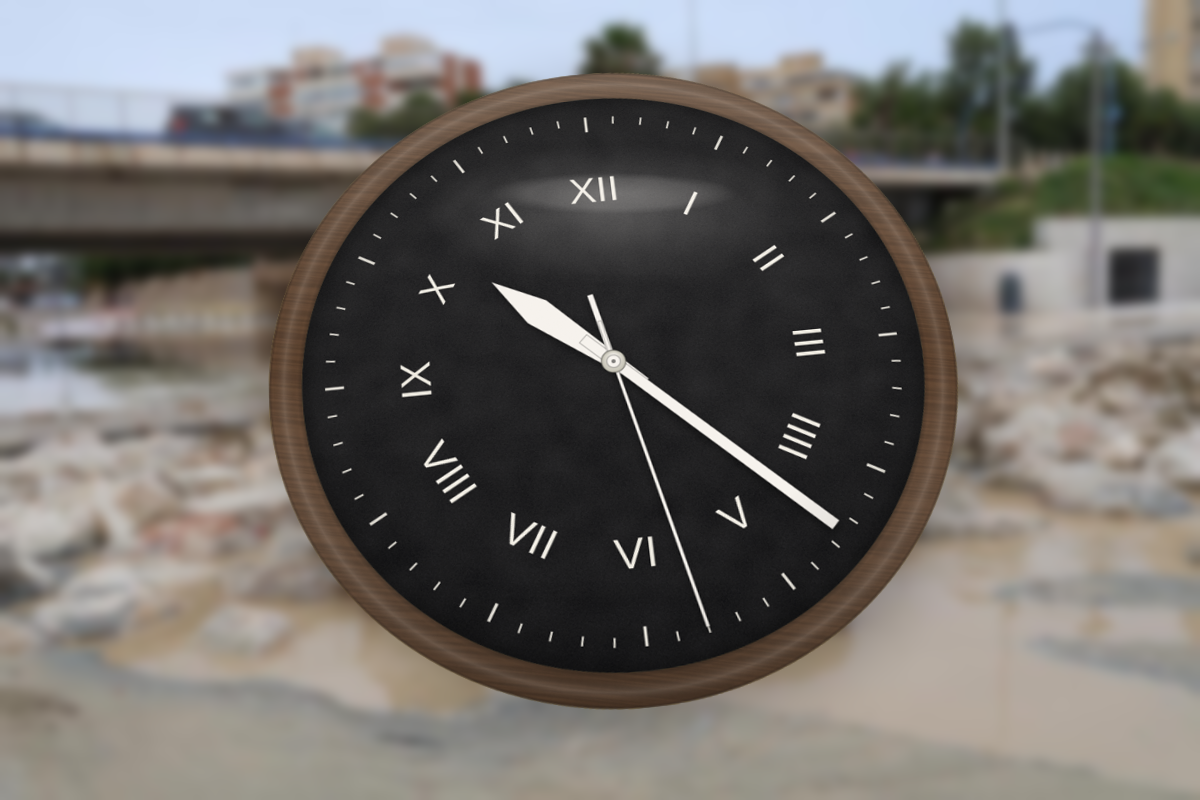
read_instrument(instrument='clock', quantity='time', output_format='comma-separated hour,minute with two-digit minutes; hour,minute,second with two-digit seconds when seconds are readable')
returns 10,22,28
